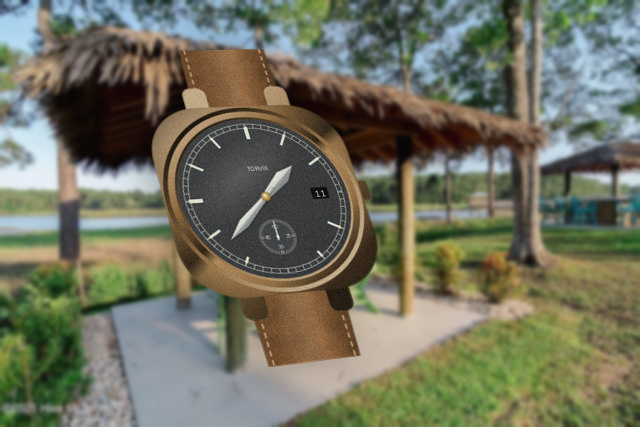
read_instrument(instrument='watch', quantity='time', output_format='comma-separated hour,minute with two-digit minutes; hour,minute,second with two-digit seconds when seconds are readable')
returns 1,38
